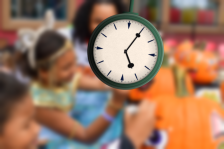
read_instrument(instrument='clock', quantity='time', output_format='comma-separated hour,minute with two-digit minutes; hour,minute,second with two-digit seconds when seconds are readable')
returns 5,05
